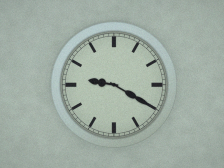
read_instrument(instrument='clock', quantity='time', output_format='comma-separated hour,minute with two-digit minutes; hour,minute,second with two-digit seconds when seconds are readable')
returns 9,20
